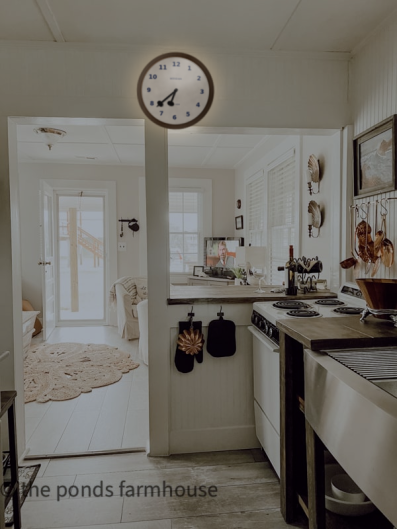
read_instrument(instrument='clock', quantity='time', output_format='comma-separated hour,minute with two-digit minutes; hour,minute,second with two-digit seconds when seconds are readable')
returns 6,38
